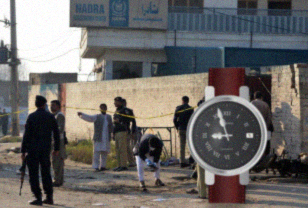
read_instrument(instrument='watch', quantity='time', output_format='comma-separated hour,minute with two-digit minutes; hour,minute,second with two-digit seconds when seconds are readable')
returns 8,57
